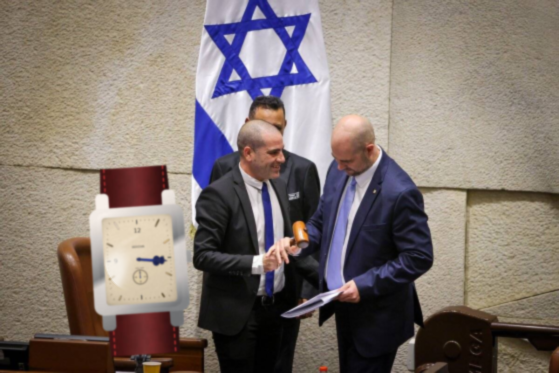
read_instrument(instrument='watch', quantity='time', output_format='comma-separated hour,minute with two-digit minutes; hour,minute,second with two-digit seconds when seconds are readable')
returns 3,16
